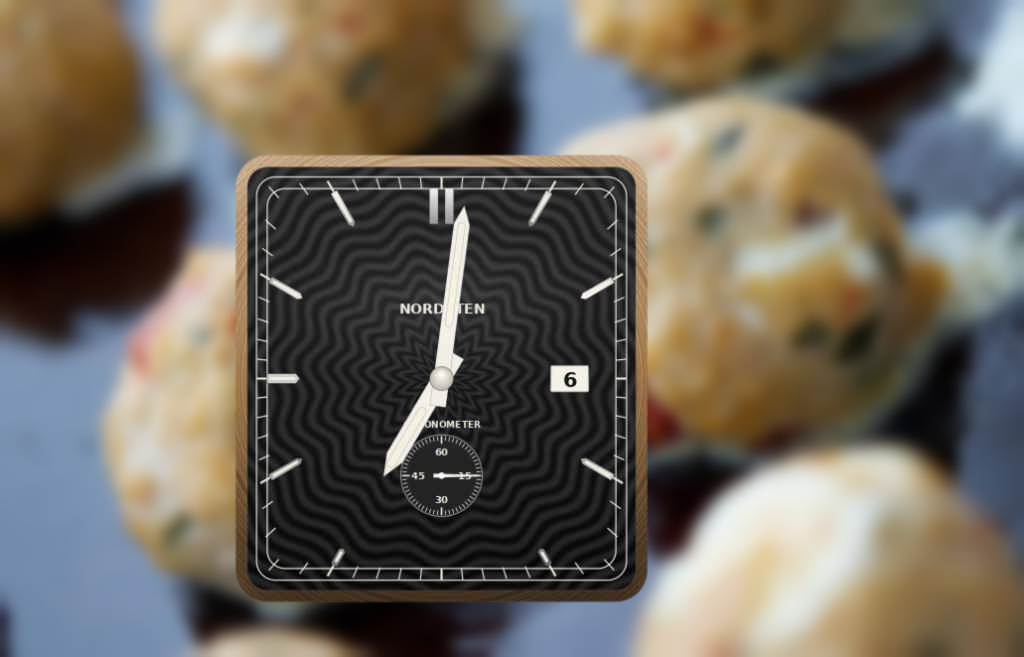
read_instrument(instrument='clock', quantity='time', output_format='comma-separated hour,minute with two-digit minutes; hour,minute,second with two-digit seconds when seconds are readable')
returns 7,01,15
